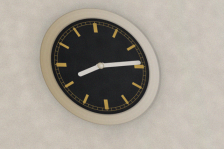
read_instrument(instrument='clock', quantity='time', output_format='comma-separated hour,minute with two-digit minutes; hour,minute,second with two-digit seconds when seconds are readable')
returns 8,14
